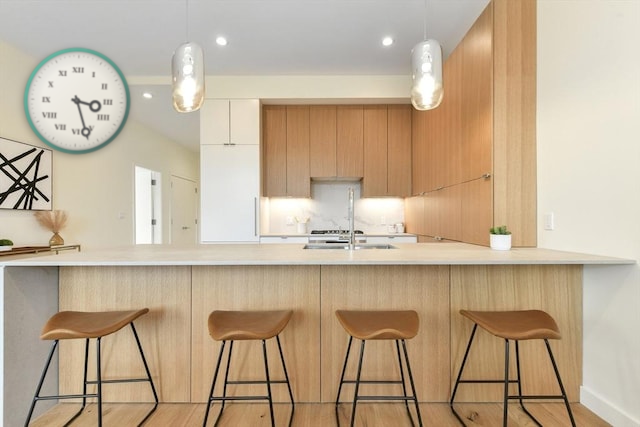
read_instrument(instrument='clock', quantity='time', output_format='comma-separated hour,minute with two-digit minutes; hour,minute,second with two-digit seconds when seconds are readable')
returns 3,27
